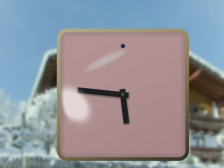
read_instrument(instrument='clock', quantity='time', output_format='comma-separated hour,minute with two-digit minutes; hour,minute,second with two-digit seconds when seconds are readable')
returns 5,46
